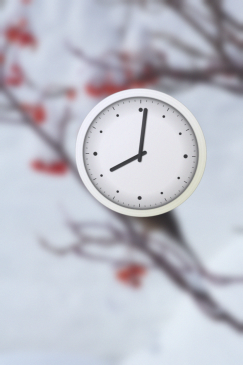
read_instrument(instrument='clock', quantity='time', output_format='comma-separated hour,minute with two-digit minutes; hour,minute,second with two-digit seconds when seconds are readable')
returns 8,01
